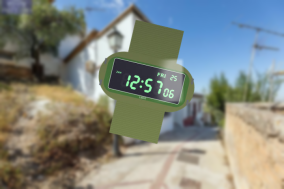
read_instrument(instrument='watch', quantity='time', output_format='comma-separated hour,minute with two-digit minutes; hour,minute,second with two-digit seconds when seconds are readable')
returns 12,57,06
